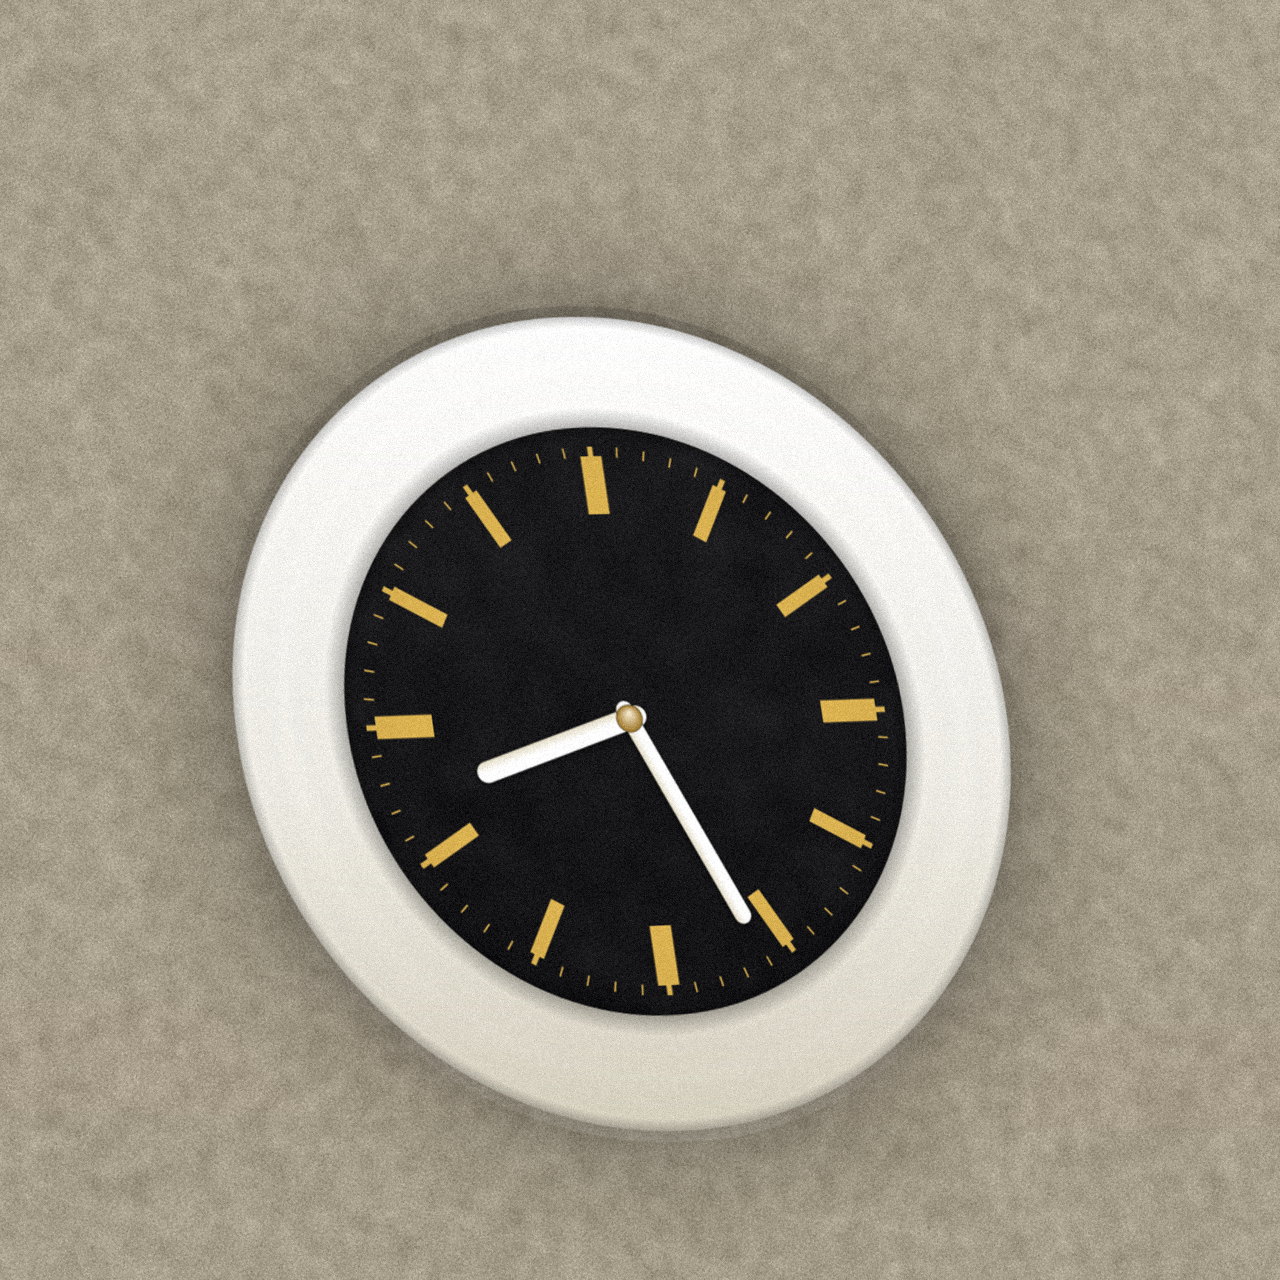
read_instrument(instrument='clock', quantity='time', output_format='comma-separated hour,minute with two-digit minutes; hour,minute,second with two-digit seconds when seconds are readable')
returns 8,26
